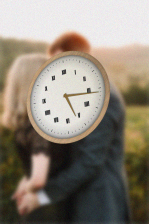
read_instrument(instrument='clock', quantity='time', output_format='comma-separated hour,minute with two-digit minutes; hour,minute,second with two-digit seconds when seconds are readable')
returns 5,16
